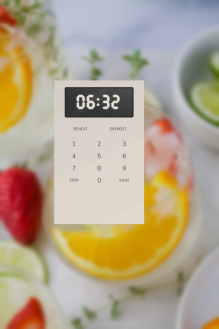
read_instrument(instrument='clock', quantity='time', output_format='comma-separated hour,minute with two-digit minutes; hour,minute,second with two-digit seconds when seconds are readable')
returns 6,32
